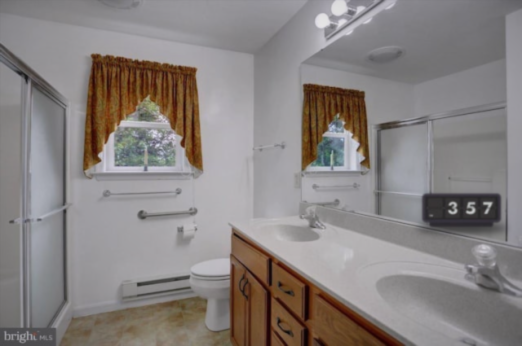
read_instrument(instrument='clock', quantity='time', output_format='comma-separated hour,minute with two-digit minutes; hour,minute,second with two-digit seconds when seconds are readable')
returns 3,57
